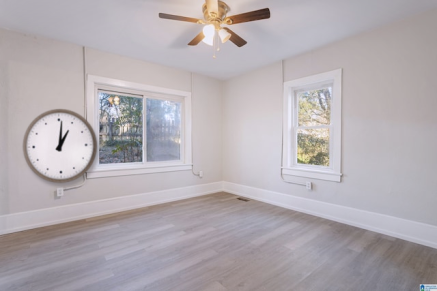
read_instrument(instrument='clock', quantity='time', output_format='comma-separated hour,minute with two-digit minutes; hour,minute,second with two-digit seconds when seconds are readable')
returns 1,01
